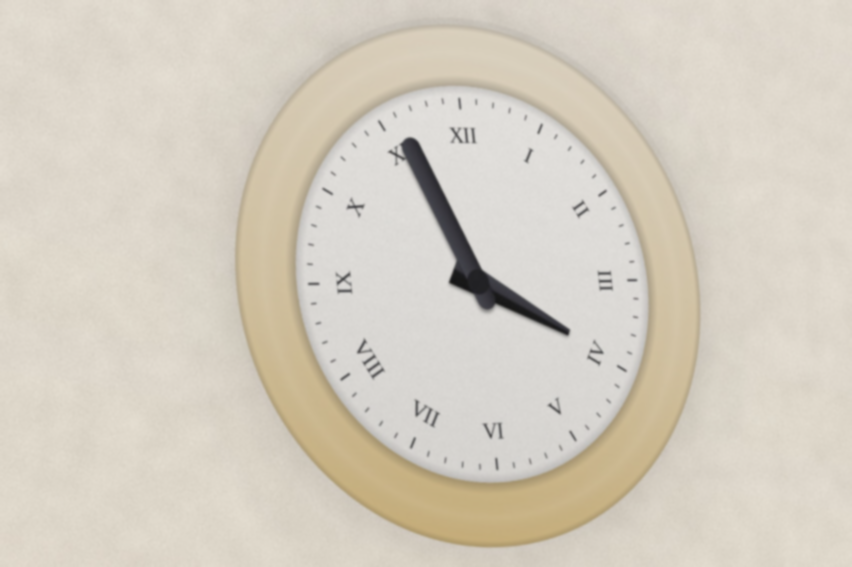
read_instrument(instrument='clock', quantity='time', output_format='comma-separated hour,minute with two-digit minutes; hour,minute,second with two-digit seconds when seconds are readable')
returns 3,56
